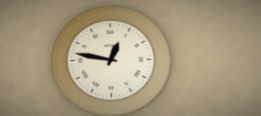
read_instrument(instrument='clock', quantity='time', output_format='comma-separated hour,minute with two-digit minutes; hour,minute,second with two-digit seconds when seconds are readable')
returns 12,47
